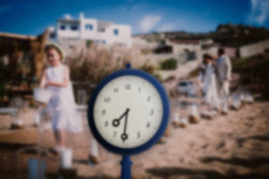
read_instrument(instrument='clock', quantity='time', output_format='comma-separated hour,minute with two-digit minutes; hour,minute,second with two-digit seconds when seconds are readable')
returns 7,31
